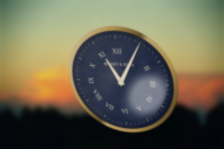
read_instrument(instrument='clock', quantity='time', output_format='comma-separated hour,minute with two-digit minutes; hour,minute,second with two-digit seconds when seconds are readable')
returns 11,05
